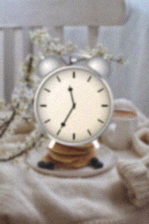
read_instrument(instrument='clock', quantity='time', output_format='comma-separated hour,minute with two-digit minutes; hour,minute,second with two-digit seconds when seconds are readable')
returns 11,35
